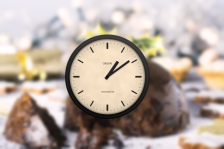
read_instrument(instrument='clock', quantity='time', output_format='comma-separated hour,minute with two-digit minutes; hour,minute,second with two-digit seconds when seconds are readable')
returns 1,09
